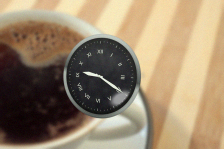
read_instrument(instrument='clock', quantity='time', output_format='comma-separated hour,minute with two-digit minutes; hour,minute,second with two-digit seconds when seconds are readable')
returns 9,20
